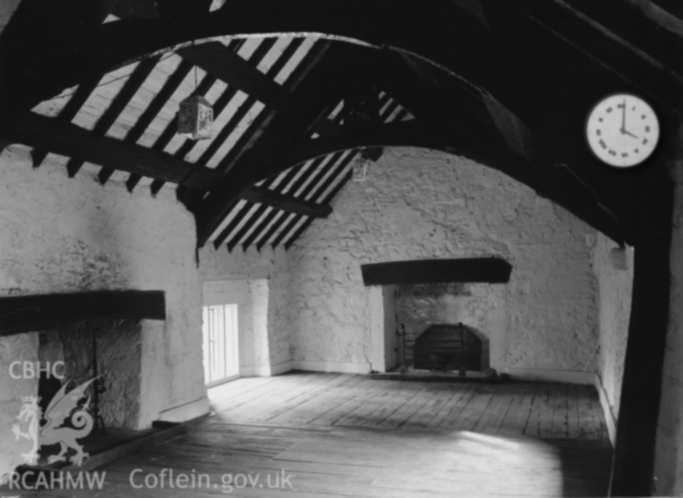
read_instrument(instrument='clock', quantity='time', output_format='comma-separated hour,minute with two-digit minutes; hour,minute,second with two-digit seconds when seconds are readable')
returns 4,01
